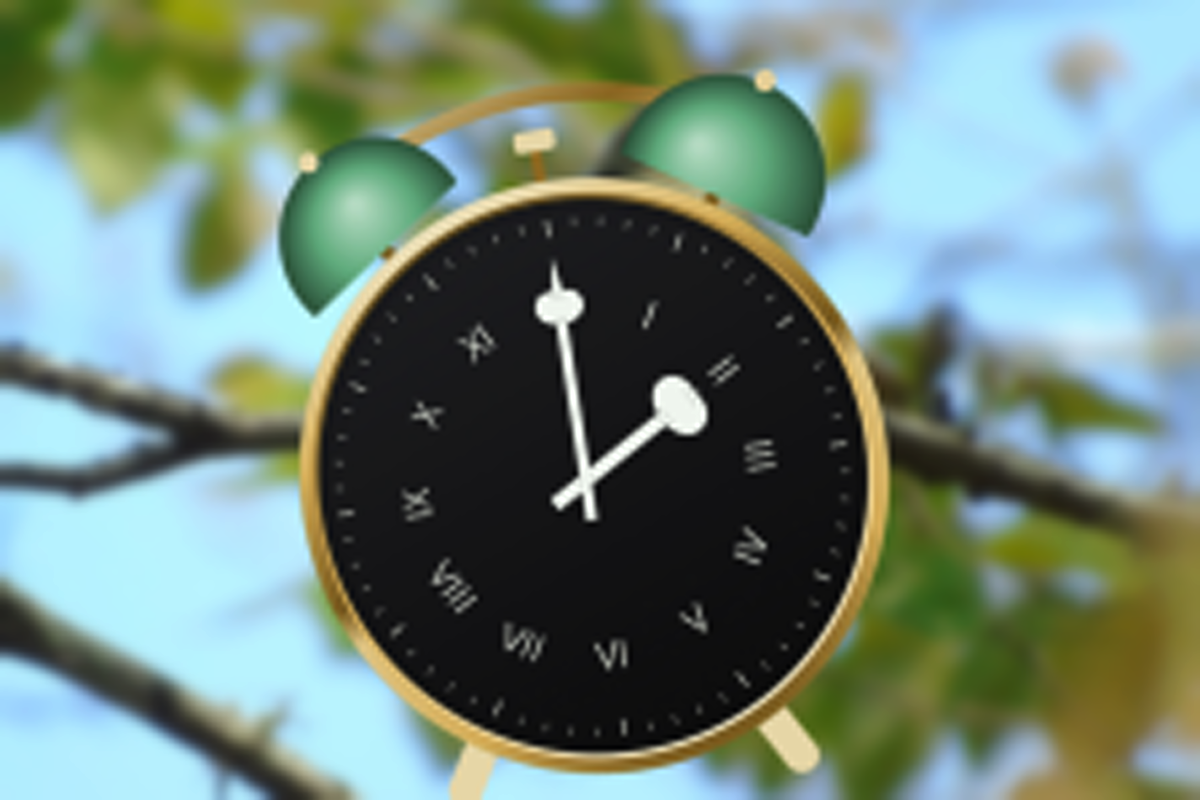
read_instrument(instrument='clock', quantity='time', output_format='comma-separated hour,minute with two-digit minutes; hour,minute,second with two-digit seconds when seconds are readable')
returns 2,00
